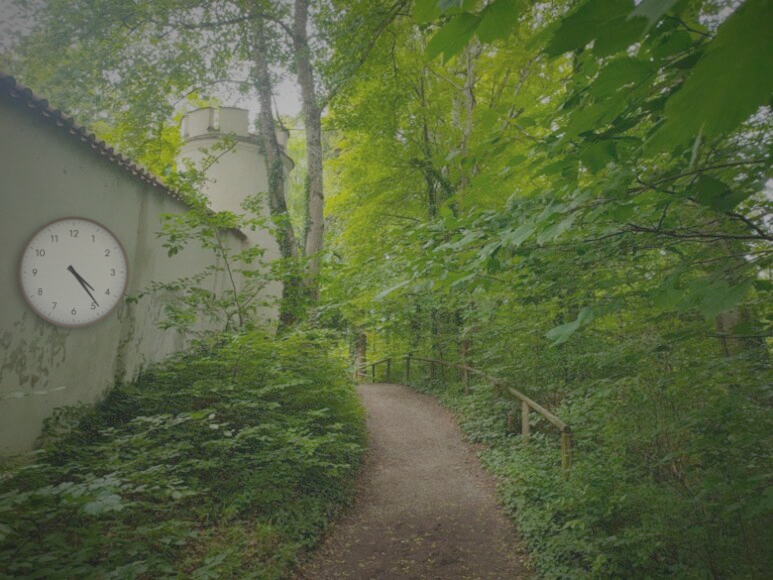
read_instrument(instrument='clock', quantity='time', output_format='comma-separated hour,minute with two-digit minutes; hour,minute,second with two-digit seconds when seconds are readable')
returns 4,24
